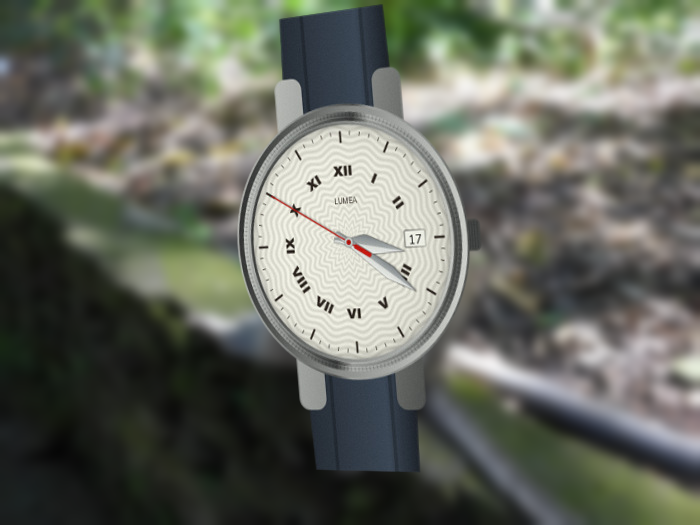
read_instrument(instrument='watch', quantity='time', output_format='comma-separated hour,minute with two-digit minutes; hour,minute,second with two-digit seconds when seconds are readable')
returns 3,20,50
